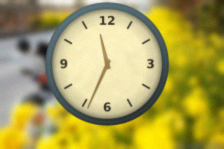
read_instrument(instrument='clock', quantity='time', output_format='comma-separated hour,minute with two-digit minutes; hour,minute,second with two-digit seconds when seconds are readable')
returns 11,34
